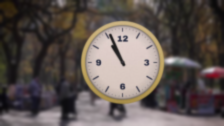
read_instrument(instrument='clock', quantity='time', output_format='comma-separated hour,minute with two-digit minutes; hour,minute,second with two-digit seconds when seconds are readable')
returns 10,56
